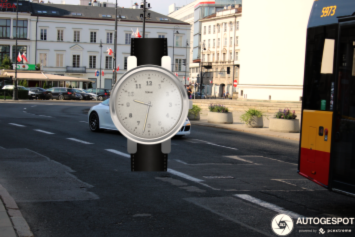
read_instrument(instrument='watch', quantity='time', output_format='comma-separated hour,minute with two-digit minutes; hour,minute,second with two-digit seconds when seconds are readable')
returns 9,32
